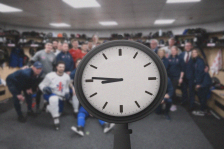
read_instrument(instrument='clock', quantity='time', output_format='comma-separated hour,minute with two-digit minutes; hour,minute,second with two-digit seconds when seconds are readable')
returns 8,46
